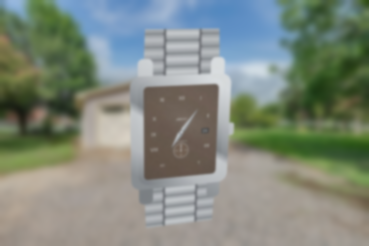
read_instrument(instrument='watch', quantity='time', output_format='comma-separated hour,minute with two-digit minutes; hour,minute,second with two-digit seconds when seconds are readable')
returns 7,06
